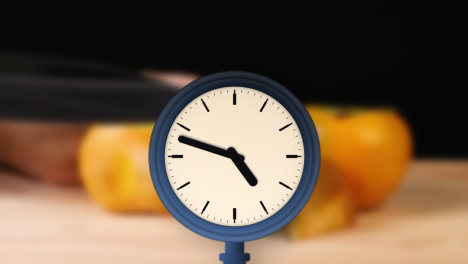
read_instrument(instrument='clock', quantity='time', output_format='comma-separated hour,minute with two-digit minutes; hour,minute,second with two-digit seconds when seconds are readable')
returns 4,48
